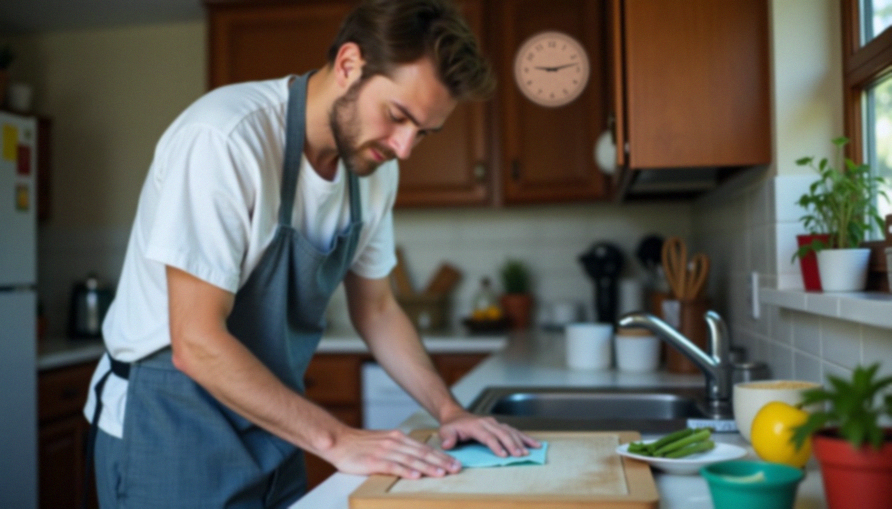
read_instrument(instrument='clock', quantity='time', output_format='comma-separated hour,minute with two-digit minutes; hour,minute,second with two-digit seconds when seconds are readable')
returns 9,13
